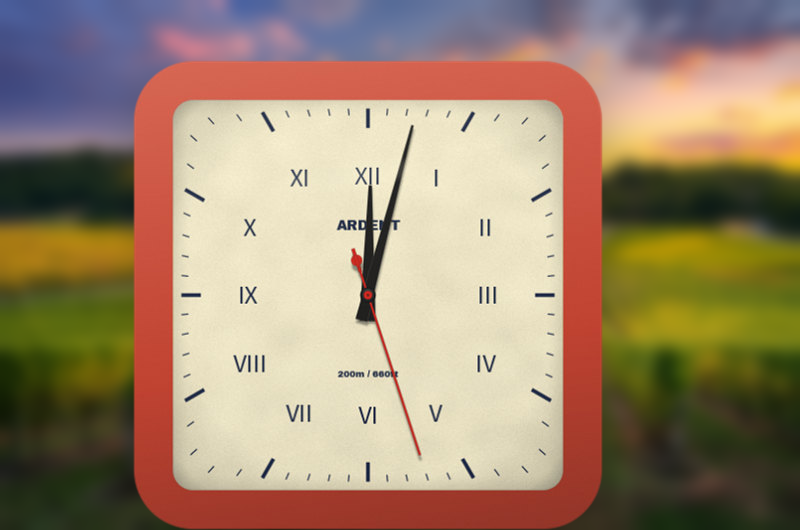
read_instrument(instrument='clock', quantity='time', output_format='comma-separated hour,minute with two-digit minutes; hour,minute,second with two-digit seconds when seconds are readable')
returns 12,02,27
